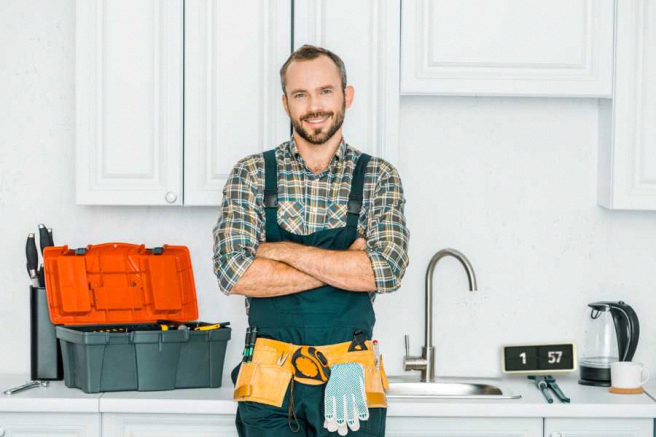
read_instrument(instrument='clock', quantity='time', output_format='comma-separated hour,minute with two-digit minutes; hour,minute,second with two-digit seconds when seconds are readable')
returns 1,57
